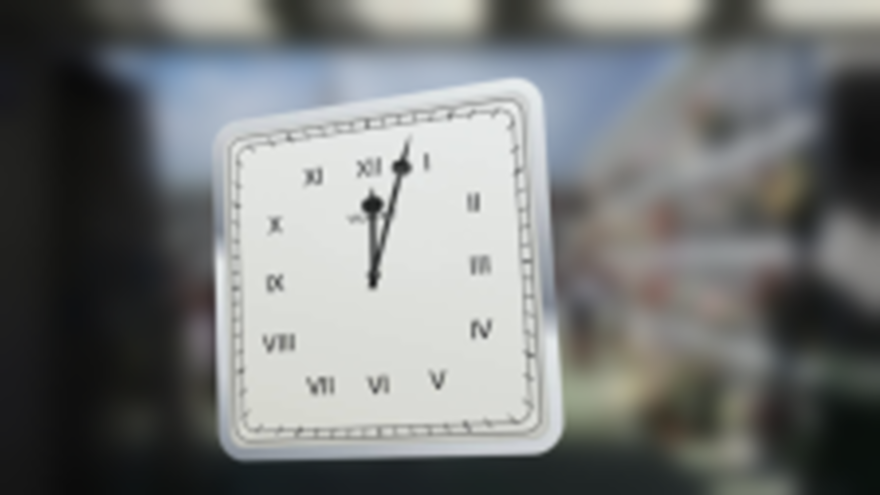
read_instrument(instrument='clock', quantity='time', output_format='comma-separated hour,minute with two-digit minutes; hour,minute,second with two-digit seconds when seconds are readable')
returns 12,03
